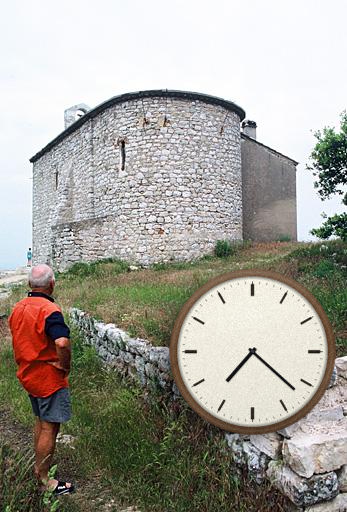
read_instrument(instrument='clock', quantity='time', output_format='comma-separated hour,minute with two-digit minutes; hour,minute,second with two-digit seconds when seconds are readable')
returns 7,22
